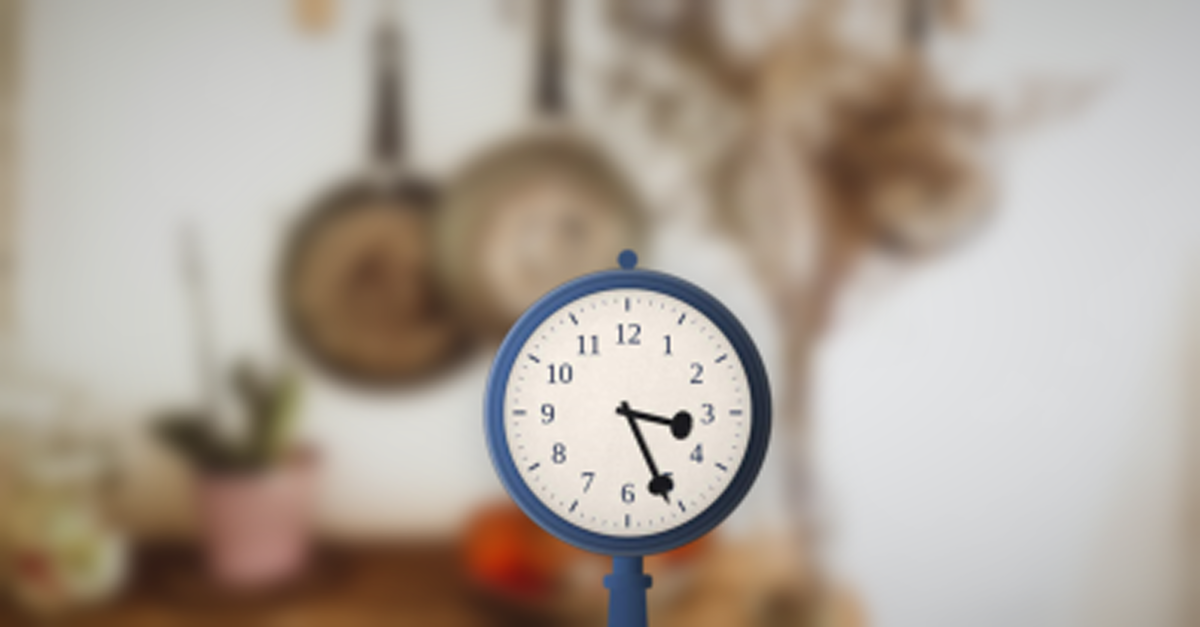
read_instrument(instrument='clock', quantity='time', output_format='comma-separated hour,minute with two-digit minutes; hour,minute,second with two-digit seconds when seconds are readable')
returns 3,26
